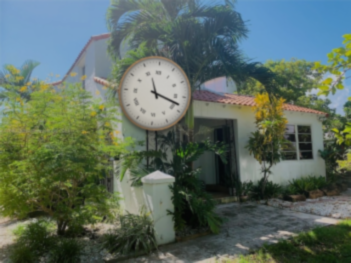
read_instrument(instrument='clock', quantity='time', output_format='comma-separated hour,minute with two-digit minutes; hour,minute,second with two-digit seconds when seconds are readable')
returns 11,18
